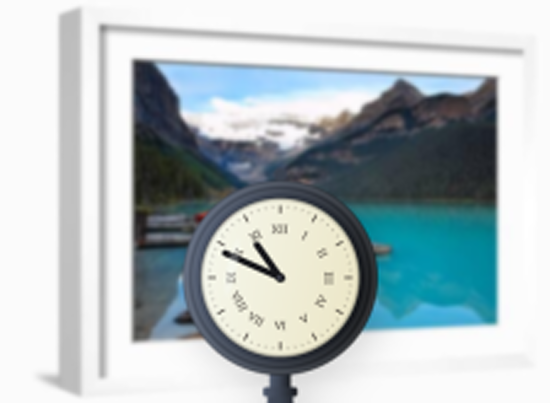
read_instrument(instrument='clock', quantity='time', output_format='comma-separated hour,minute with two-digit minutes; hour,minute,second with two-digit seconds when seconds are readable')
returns 10,49
